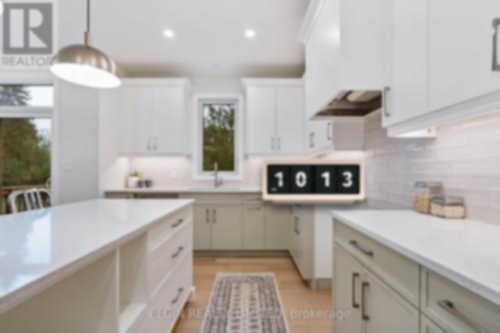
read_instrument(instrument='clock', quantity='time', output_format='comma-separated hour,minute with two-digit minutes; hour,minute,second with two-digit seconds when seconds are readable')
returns 10,13
